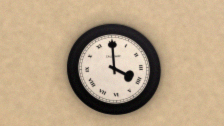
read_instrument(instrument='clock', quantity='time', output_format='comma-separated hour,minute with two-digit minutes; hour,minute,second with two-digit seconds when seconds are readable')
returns 4,00
